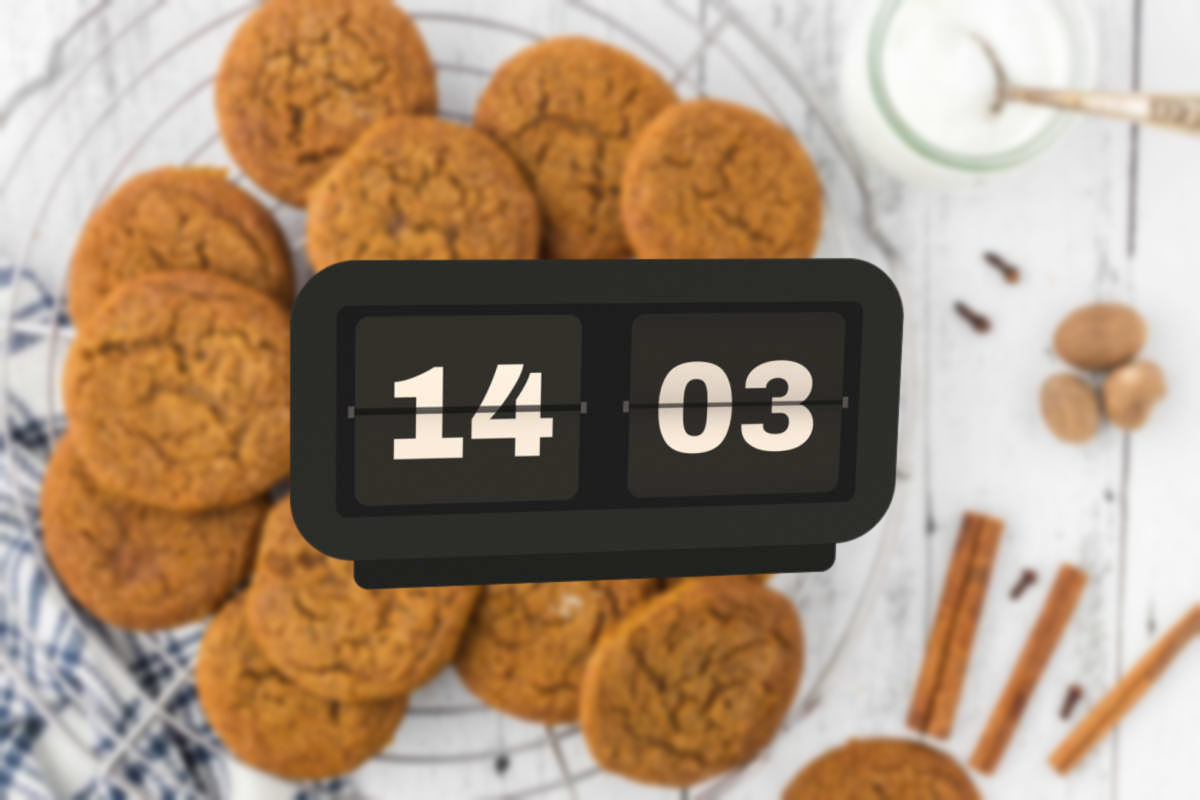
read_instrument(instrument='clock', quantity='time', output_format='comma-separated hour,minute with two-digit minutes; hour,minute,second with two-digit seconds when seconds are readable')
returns 14,03
